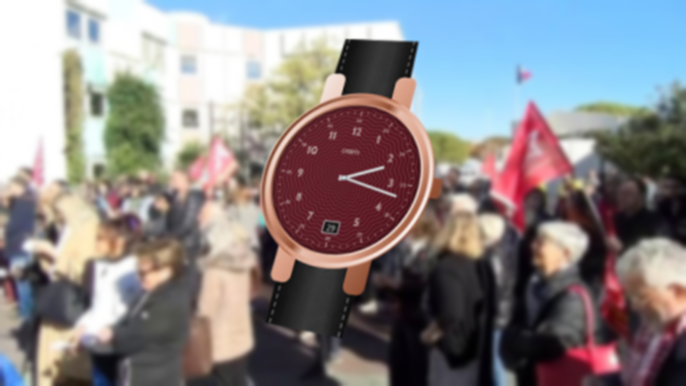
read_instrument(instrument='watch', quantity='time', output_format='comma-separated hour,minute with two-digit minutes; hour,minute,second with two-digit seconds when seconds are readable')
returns 2,17
